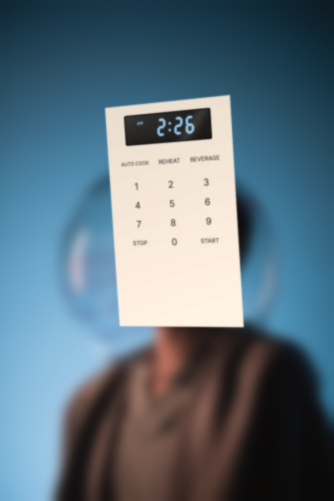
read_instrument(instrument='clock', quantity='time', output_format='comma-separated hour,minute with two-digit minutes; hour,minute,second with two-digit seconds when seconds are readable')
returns 2,26
